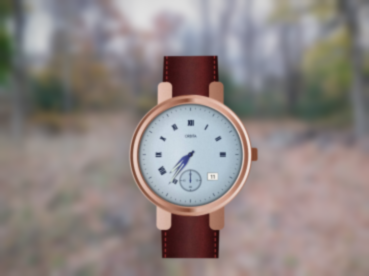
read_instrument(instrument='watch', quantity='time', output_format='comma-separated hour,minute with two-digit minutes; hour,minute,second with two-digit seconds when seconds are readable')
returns 7,36
